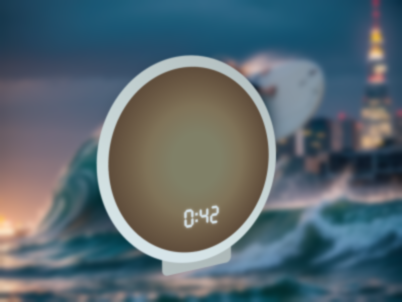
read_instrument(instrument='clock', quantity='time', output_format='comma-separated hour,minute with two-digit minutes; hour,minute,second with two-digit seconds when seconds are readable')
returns 0,42
